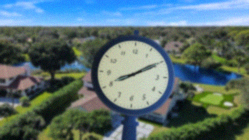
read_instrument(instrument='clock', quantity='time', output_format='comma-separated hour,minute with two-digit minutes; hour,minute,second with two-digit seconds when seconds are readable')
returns 8,10
